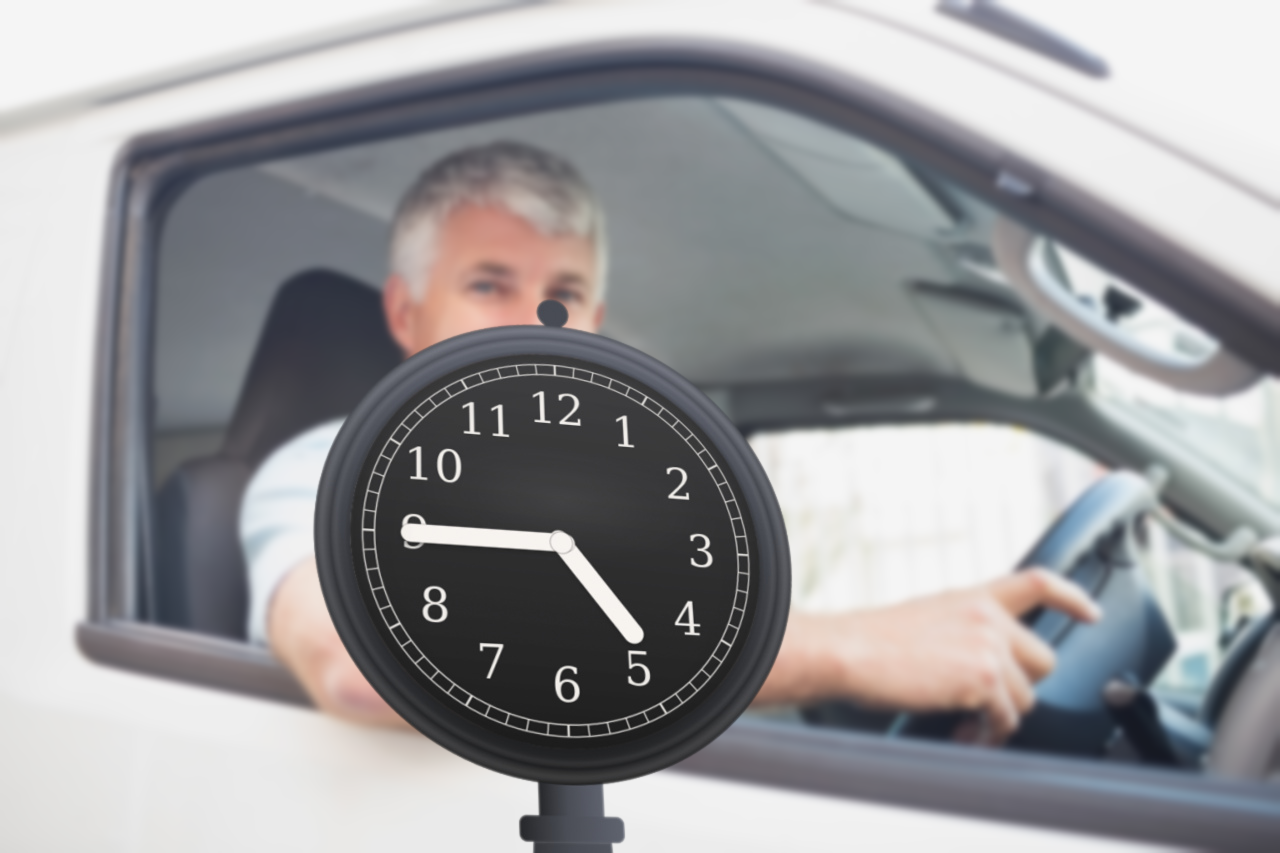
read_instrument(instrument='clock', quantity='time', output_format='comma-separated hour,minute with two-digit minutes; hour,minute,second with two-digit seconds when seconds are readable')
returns 4,45
